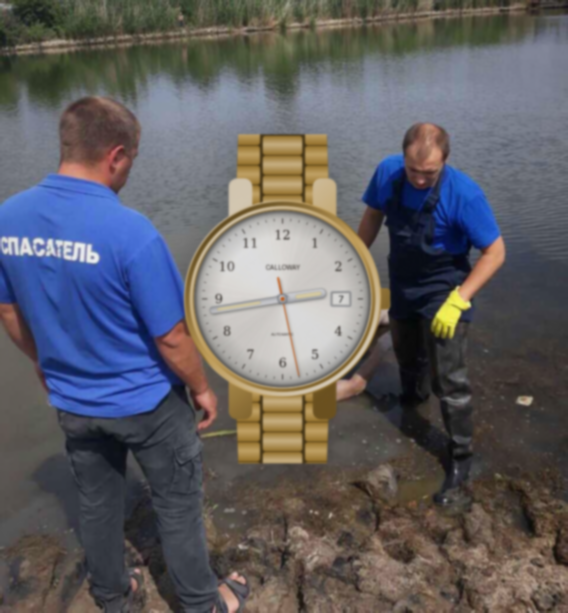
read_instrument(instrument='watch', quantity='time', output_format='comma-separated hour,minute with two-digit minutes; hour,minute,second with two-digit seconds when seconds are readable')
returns 2,43,28
